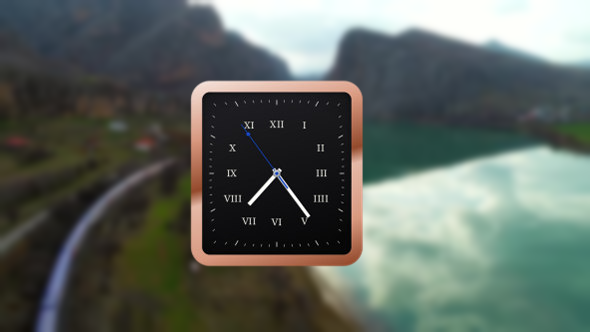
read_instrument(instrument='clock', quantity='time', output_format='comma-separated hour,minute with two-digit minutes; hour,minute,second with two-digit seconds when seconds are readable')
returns 7,23,54
